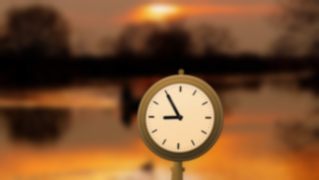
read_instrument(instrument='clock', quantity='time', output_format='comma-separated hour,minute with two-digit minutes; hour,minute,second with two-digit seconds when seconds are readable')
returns 8,55
